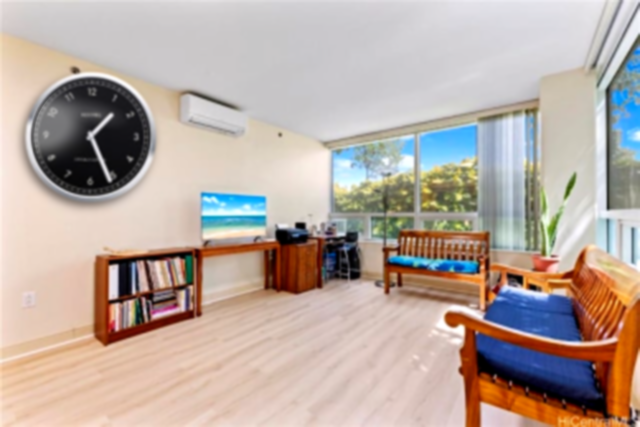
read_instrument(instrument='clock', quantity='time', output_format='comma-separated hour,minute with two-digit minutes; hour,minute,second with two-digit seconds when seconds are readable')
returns 1,26
